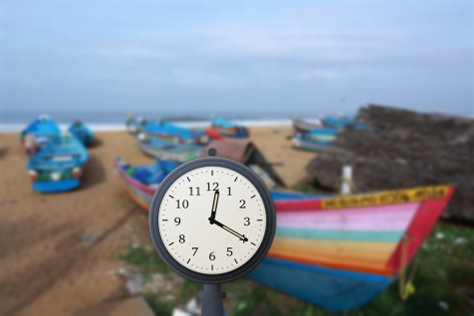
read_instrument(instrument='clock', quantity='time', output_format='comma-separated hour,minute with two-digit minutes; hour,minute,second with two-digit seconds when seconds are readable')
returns 12,20
